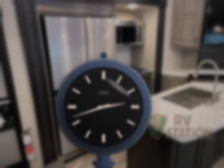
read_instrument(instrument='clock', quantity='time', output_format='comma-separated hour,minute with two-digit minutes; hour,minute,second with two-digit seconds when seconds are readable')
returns 2,42
